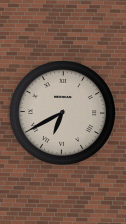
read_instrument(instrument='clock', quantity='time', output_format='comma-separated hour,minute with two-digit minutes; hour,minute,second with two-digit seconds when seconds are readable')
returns 6,40
